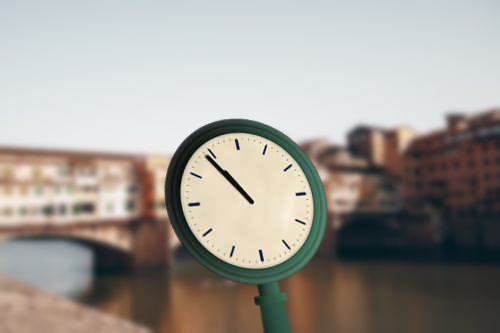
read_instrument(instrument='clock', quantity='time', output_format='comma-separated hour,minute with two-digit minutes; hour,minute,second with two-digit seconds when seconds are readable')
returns 10,54
